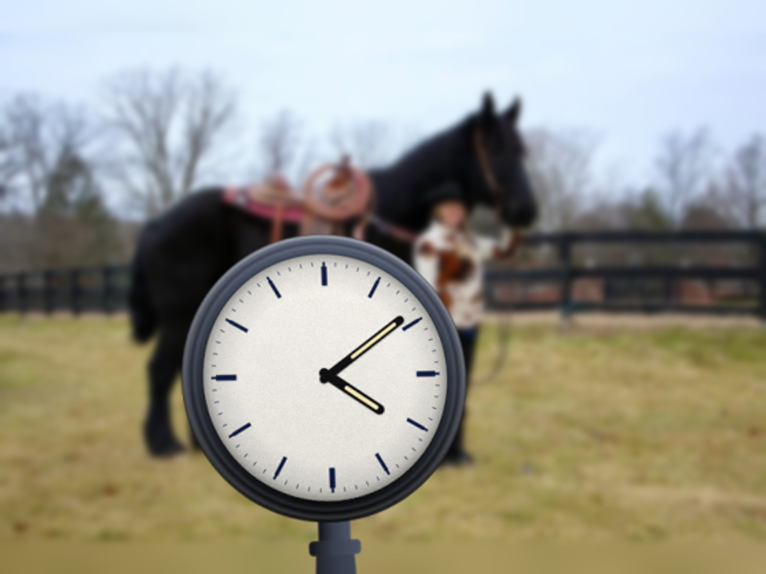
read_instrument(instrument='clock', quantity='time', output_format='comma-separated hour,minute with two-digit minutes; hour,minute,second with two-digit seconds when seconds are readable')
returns 4,09
